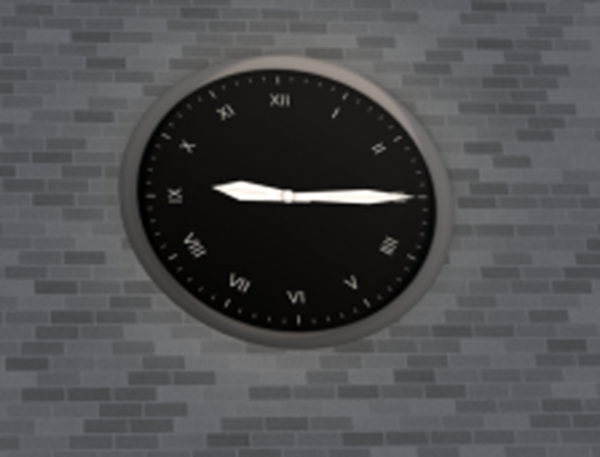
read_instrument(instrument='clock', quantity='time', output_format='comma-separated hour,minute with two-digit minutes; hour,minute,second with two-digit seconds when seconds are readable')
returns 9,15
